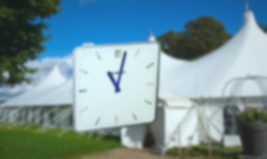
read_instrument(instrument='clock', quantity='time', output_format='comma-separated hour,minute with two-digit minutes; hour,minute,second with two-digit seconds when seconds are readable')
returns 11,02
